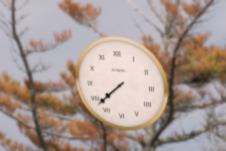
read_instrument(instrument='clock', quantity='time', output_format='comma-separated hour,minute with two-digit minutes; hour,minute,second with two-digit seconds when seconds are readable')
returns 7,38
